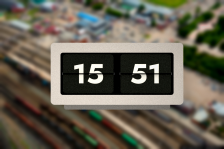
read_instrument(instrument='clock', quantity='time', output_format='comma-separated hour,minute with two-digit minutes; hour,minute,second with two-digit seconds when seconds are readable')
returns 15,51
